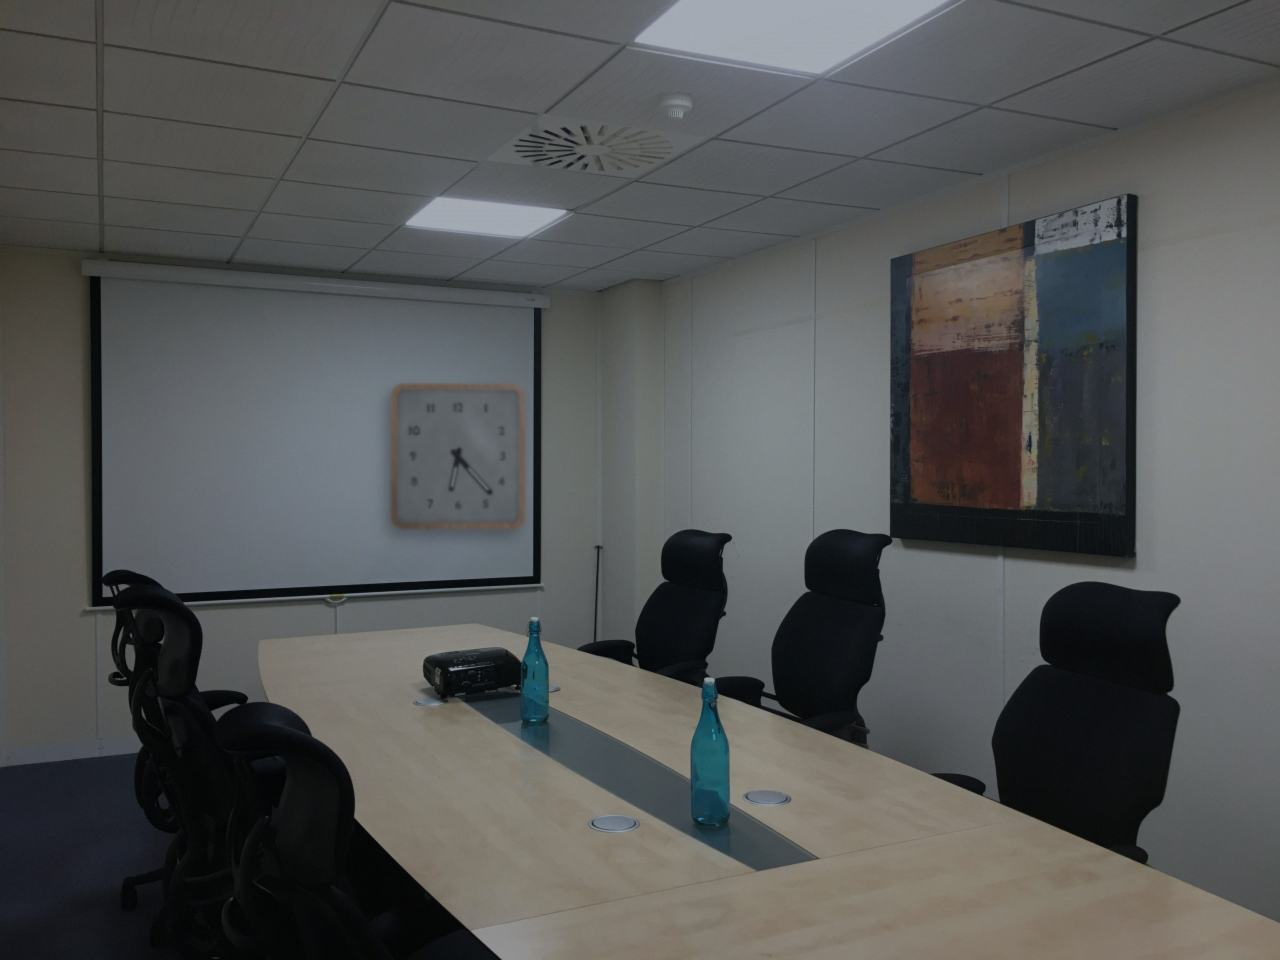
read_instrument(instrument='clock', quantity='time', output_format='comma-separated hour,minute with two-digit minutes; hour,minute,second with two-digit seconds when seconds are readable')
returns 6,23
